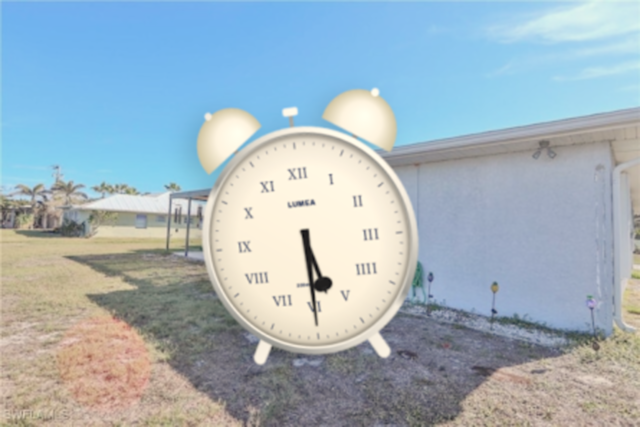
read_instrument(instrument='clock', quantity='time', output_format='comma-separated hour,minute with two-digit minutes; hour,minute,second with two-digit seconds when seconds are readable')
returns 5,30
